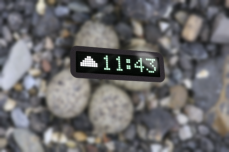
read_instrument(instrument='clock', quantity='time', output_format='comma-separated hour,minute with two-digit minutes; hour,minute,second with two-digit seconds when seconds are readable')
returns 11,43
